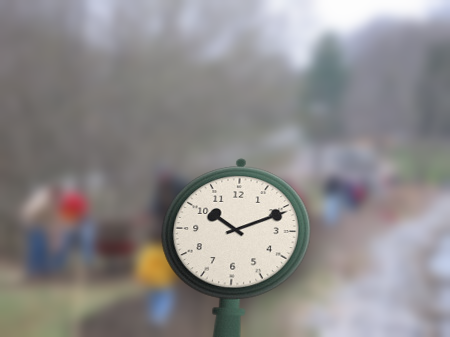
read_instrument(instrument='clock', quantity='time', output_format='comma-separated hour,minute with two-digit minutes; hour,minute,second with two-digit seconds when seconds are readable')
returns 10,11
